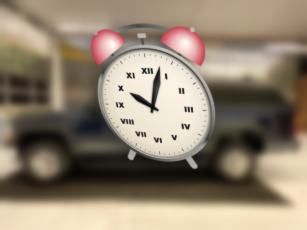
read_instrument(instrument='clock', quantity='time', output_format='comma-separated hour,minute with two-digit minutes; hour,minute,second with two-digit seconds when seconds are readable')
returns 10,03
